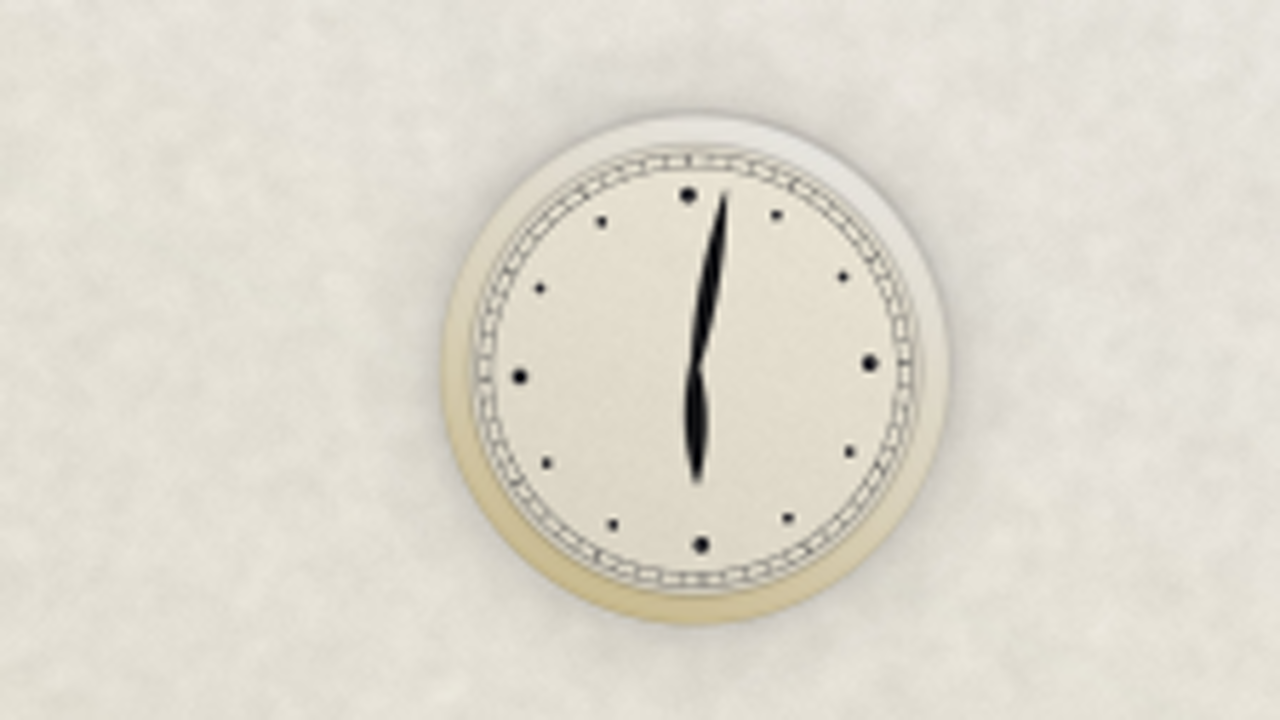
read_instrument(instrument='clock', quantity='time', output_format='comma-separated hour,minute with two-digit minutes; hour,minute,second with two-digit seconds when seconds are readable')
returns 6,02
